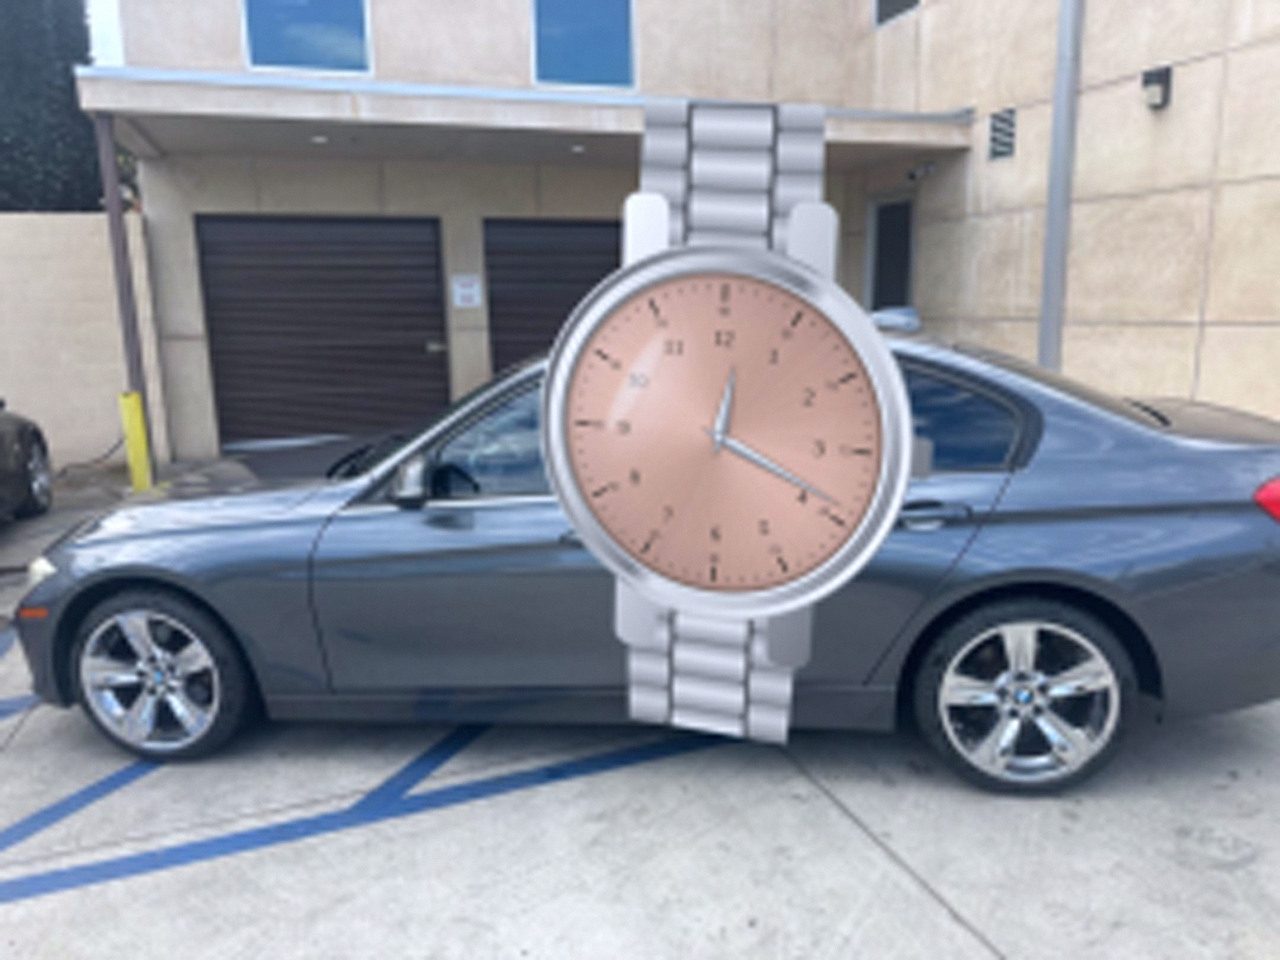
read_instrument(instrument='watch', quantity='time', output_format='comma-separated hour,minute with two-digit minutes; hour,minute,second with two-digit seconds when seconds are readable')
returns 12,19
